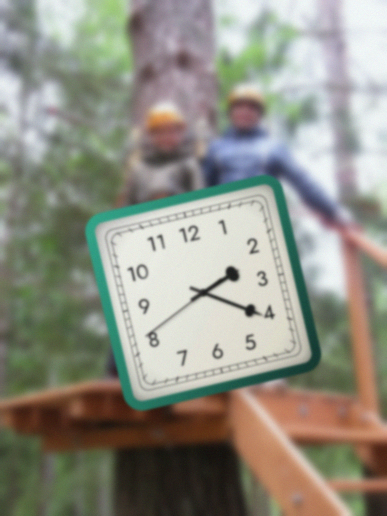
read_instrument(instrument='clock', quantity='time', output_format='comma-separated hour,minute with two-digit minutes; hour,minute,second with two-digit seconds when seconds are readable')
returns 2,20,41
